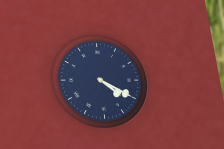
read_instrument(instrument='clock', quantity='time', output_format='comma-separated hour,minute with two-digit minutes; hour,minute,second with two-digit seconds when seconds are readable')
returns 4,20
